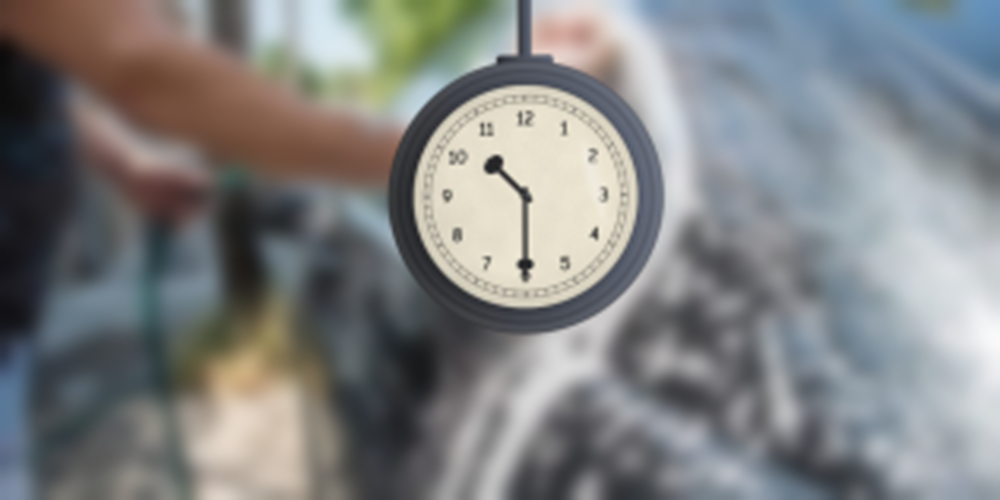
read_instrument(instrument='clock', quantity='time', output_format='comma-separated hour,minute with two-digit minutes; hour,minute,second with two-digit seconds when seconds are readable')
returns 10,30
